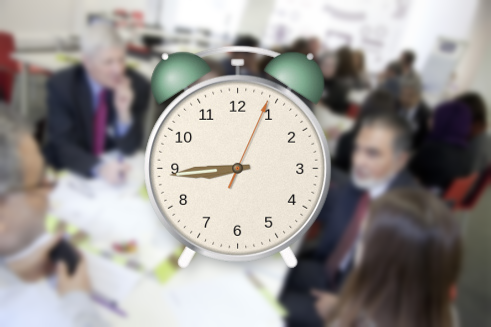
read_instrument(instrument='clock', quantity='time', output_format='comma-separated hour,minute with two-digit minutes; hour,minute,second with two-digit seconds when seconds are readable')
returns 8,44,04
